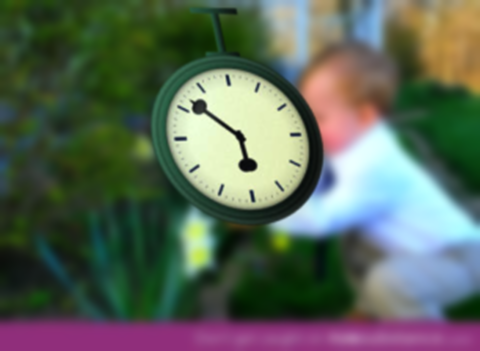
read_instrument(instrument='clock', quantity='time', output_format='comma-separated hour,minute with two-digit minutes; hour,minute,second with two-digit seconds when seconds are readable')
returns 5,52
